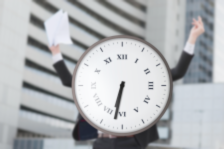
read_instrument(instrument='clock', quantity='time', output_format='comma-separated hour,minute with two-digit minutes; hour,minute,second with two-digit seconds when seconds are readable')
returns 6,32
